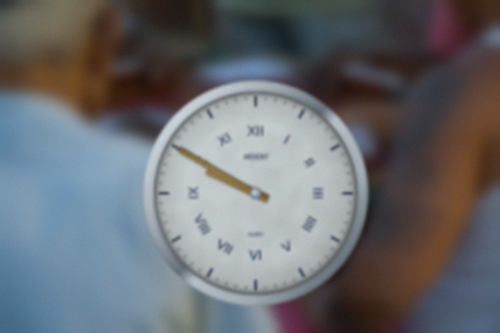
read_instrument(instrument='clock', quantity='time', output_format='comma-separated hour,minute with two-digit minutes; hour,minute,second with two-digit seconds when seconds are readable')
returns 9,50
